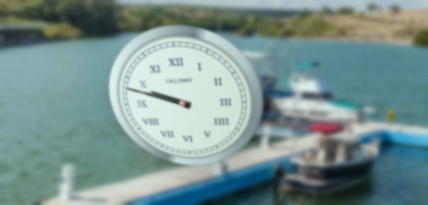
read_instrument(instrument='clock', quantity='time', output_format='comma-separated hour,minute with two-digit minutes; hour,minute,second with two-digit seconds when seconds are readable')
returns 9,48
